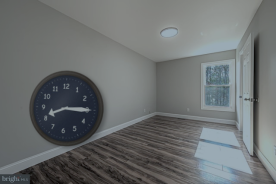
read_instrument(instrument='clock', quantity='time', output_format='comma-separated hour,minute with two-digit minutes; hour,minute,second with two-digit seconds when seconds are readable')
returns 8,15
